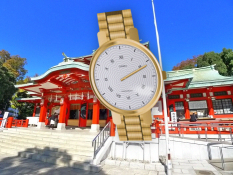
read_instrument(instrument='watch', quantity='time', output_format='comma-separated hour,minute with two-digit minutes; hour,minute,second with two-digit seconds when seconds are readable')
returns 2,11
